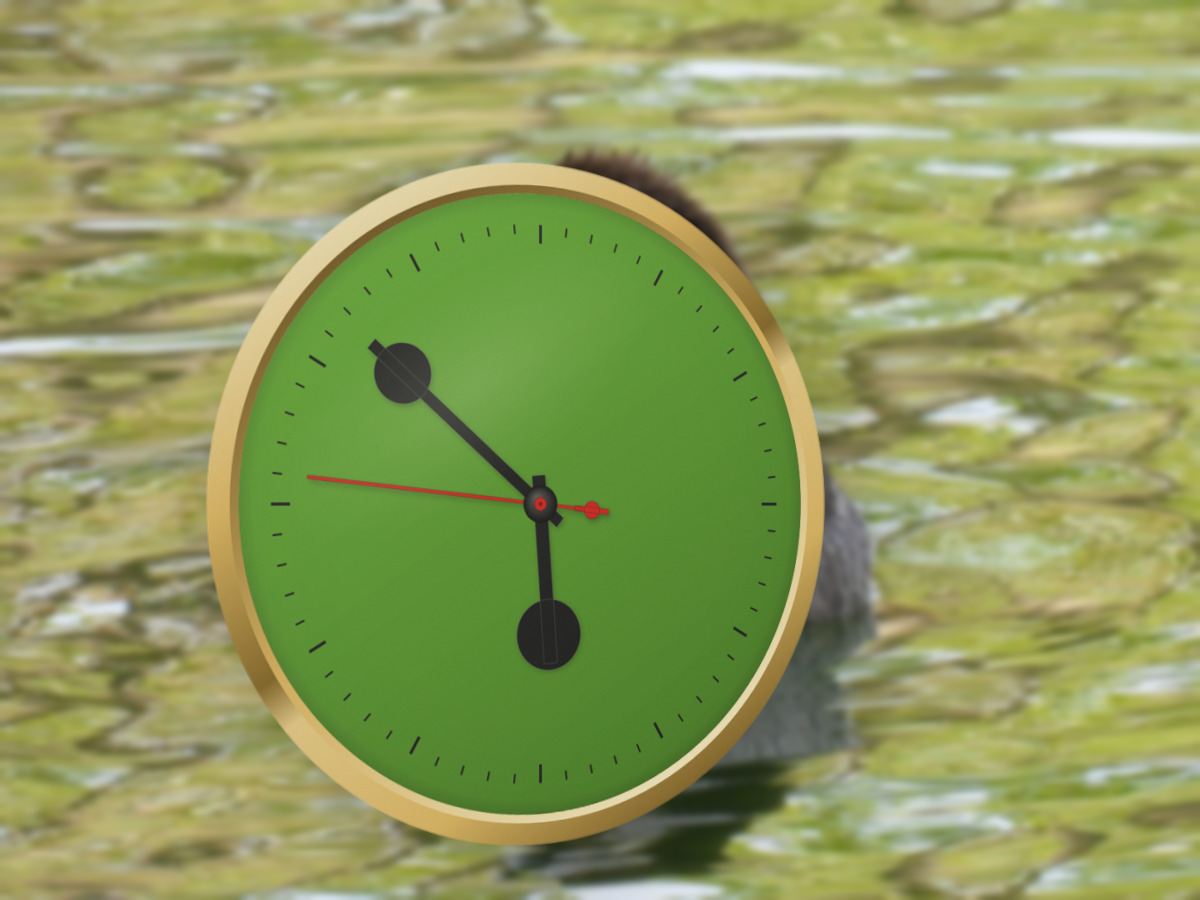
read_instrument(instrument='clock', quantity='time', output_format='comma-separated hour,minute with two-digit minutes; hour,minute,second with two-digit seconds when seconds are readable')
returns 5,51,46
